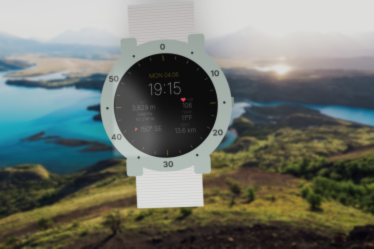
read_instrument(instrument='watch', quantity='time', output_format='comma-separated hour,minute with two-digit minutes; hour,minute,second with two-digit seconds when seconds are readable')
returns 19,15
